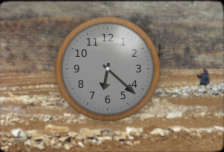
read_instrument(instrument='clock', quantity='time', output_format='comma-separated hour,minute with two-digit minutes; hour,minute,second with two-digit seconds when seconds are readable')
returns 6,22
